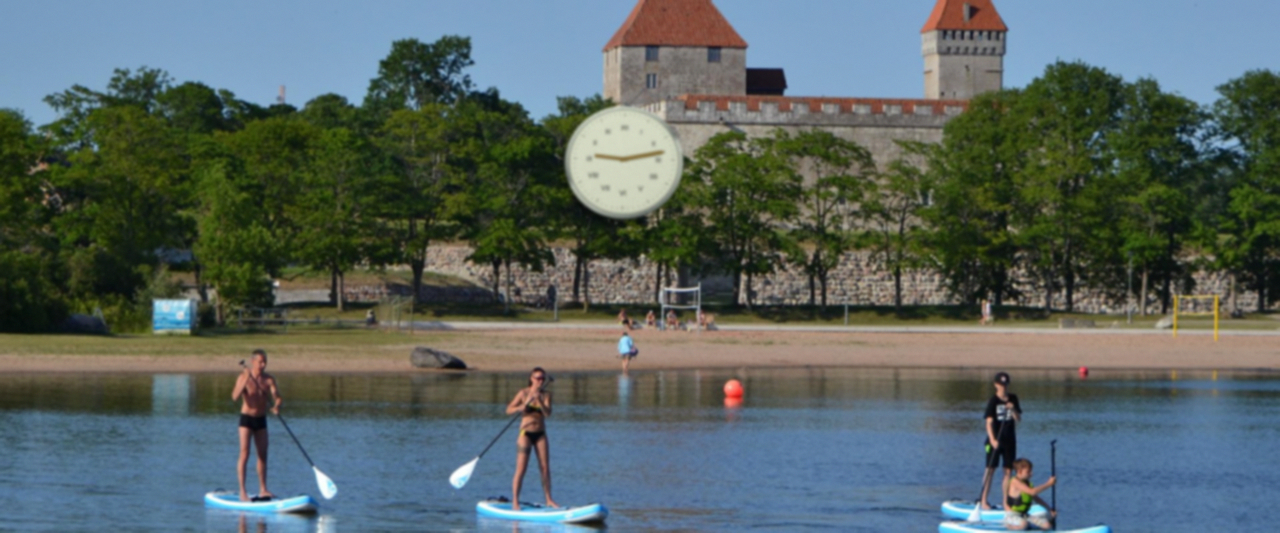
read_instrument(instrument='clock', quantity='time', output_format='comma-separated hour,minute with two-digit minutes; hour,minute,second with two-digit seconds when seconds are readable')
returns 9,13
